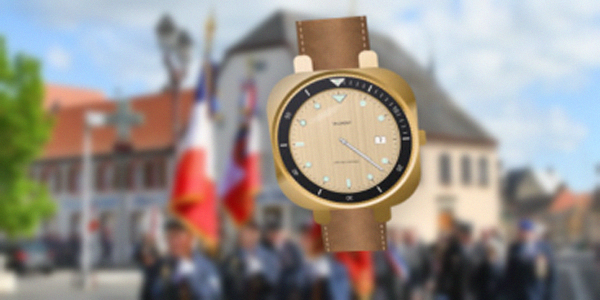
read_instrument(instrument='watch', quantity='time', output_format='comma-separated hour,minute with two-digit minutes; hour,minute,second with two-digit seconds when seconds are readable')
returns 4,22
